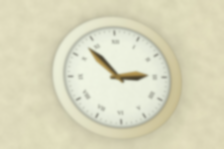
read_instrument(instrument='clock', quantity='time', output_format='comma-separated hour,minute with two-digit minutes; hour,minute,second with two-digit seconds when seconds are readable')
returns 2,53
